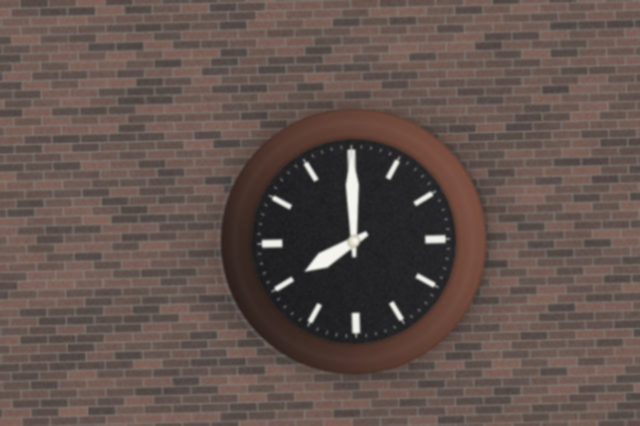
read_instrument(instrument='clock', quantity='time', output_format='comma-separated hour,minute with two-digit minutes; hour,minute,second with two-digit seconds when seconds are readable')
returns 8,00
